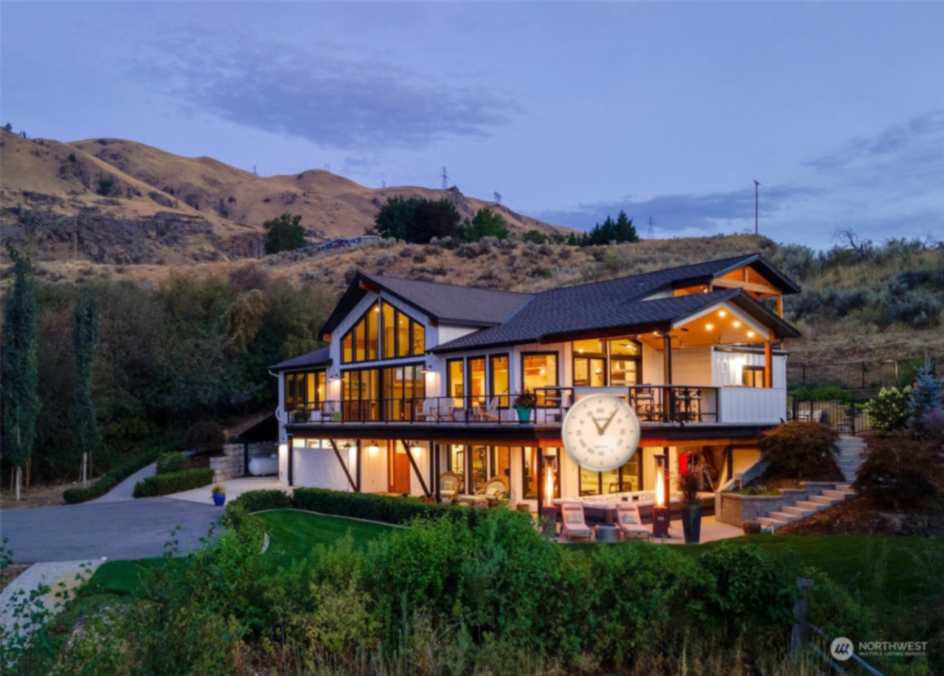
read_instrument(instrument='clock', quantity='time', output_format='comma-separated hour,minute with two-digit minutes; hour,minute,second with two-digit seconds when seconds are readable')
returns 11,06
